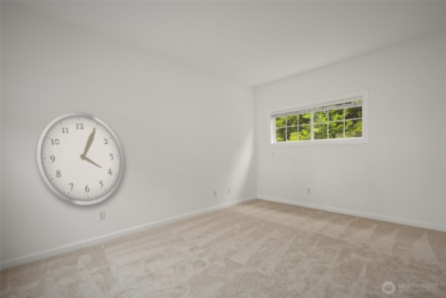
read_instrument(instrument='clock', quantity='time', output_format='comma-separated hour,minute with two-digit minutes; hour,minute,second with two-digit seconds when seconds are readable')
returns 4,05
